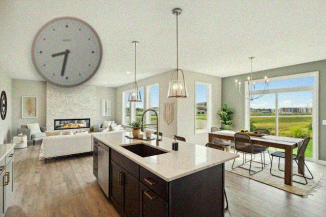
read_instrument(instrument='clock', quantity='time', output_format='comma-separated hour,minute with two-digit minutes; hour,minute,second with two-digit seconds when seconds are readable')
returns 8,32
